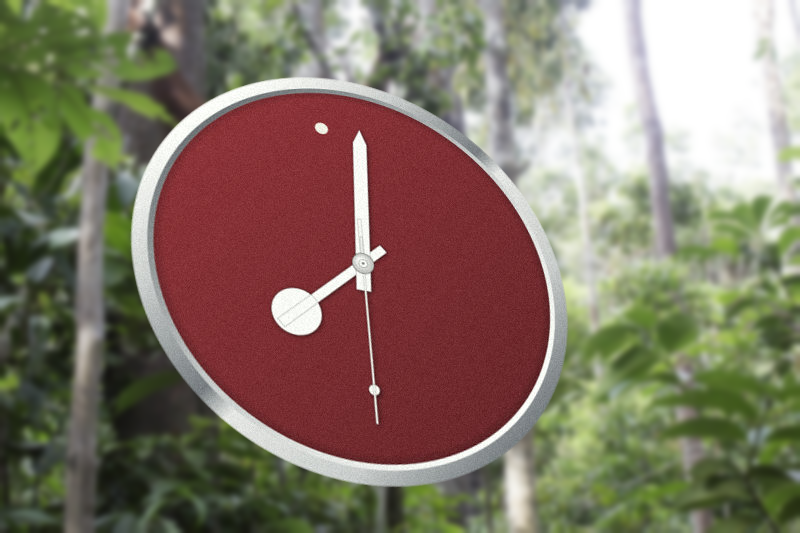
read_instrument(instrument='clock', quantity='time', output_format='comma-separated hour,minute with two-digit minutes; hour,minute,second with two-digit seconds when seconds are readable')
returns 8,02,32
